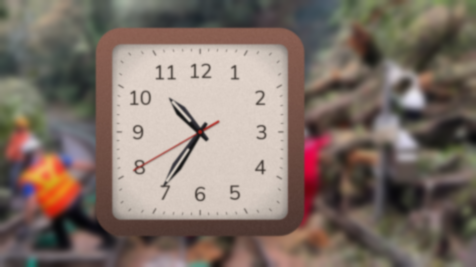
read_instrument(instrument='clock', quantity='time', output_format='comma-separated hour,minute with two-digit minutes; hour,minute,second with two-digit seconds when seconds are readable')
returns 10,35,40
